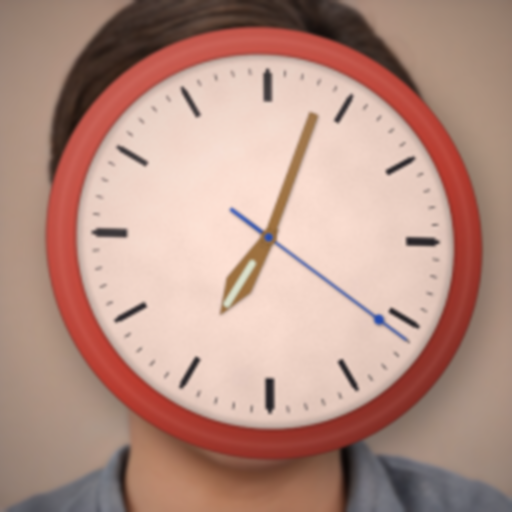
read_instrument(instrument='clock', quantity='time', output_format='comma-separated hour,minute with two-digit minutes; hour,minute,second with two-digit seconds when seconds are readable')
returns 7,03,21
